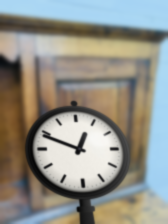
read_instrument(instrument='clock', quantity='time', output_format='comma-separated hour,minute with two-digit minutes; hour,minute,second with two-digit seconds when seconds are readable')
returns 12,49
